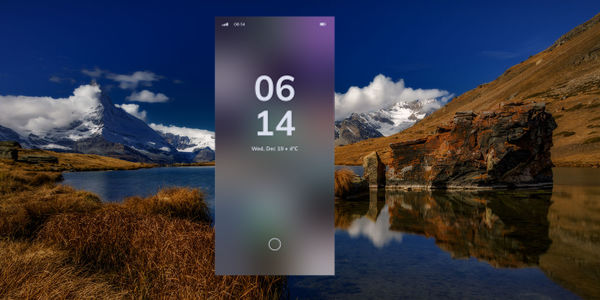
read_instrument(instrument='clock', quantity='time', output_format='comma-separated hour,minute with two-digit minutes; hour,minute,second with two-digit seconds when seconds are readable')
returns 6,14
